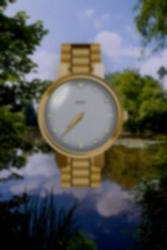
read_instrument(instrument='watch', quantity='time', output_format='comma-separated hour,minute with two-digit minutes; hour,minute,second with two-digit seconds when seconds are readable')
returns 7,37
